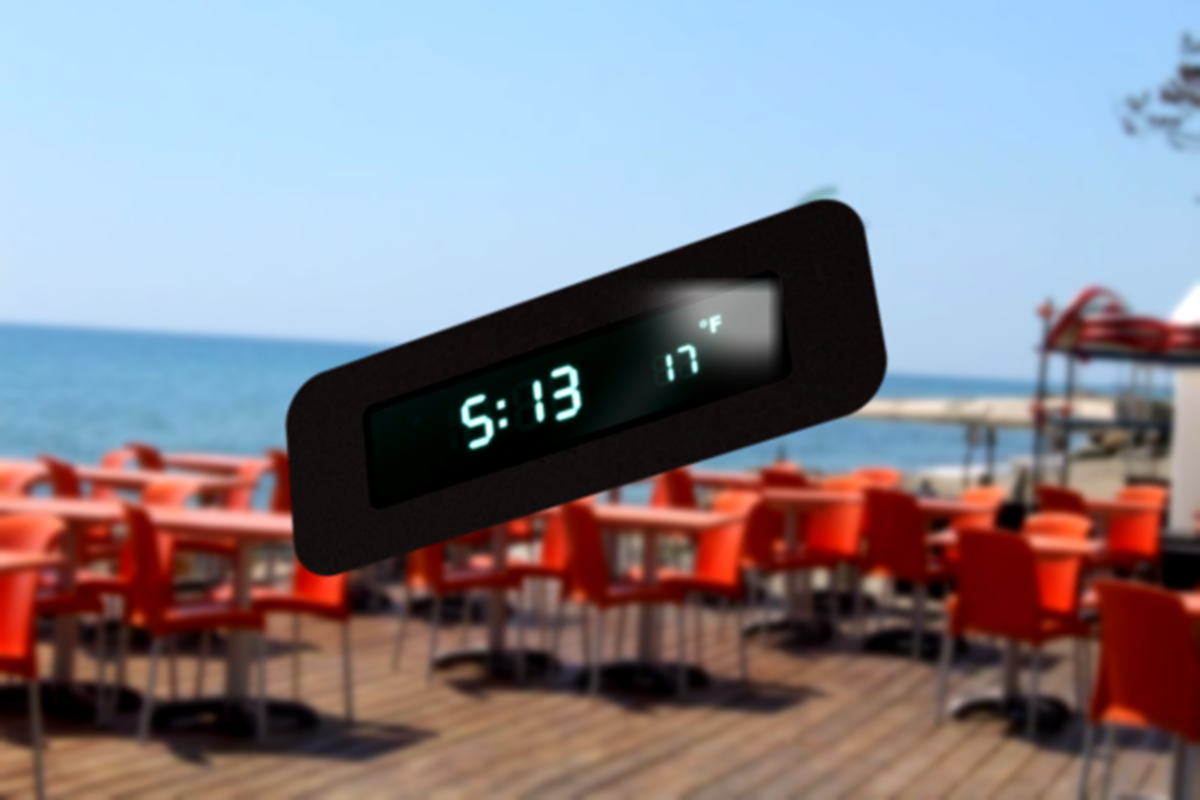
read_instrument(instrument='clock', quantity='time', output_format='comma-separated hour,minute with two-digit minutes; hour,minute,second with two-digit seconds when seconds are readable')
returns 5,13
